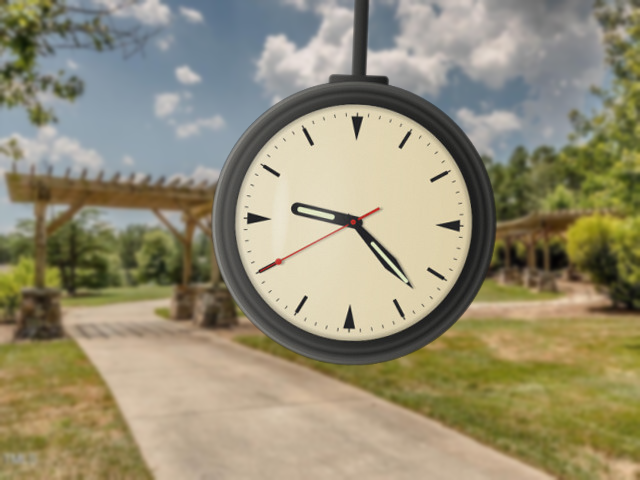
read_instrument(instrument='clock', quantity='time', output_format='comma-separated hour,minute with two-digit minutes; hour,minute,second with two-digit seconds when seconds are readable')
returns 9,22,40
